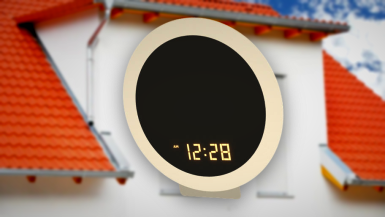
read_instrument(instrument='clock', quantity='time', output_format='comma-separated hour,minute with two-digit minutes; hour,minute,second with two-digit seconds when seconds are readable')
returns 12,28
